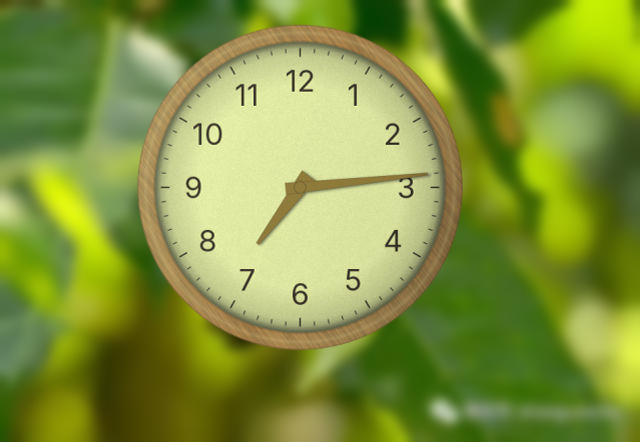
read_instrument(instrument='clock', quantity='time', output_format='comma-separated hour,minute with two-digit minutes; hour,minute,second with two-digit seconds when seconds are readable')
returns 7,14
